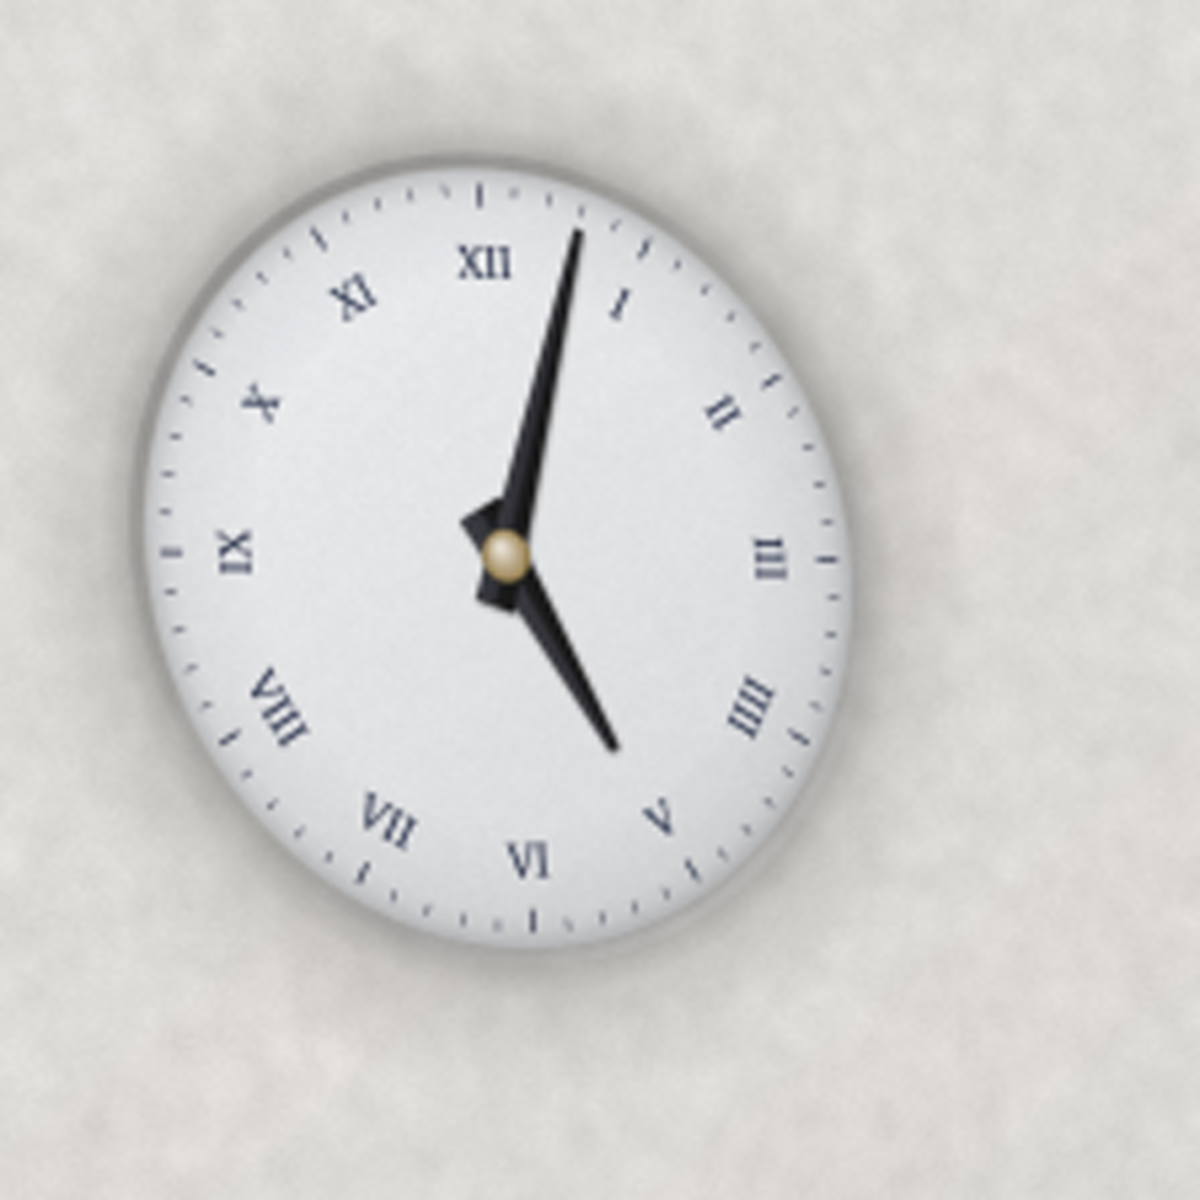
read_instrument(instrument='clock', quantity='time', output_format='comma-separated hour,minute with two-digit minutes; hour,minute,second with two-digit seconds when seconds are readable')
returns 5,03
